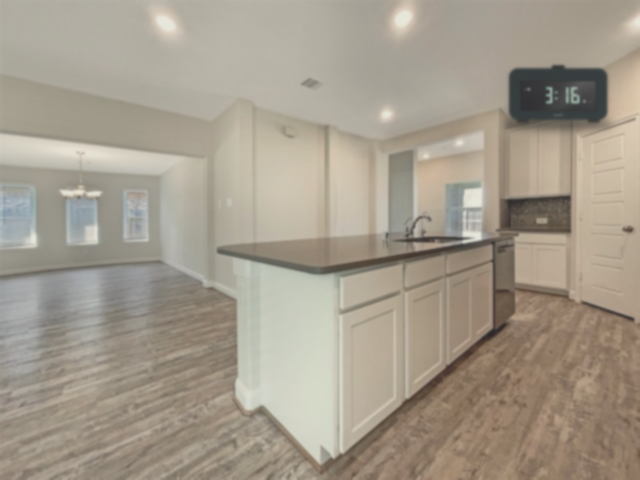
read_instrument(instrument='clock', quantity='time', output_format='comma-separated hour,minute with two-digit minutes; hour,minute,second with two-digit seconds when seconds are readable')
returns 3,16
